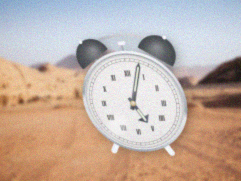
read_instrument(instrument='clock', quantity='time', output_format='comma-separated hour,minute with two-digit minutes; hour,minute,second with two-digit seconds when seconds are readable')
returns 5,03
